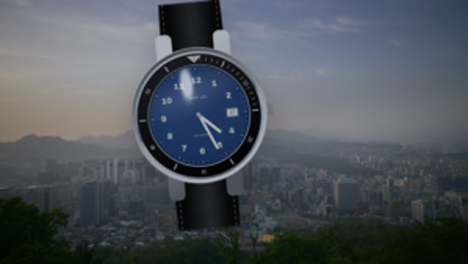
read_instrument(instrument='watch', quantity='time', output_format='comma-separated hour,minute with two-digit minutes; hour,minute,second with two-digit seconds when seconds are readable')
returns 4,26
